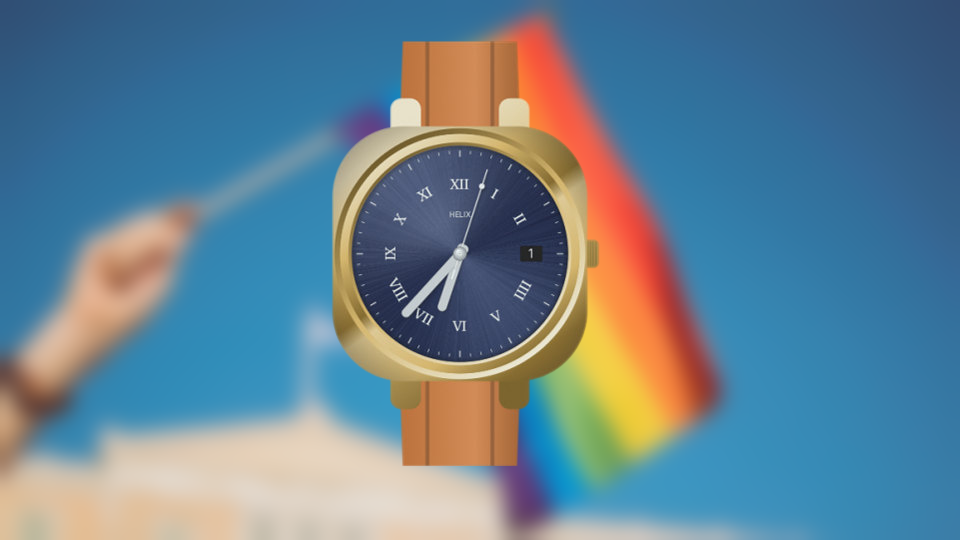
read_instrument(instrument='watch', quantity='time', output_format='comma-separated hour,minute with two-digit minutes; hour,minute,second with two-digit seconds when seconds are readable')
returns 6,37,03
